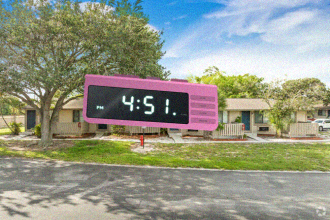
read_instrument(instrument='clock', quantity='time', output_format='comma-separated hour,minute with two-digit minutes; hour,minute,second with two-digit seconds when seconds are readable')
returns 4,51
